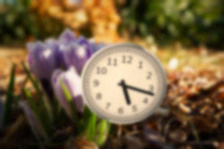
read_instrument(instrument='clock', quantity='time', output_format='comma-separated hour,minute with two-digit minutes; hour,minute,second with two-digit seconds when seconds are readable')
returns 5,17
